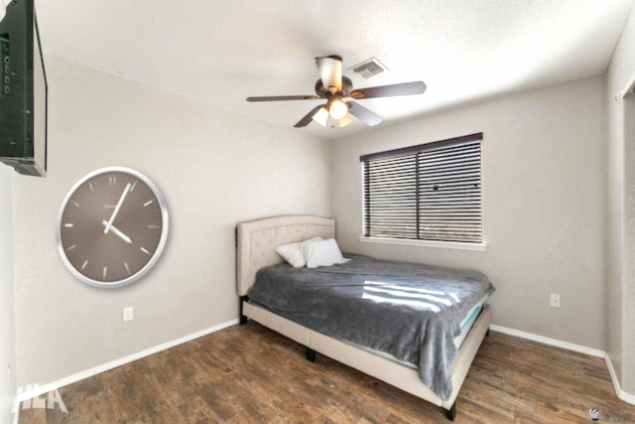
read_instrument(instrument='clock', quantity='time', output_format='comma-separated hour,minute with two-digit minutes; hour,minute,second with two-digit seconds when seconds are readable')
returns 4,04
